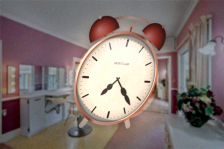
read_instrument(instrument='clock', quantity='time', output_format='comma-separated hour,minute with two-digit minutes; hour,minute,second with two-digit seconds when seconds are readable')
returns 7,23
